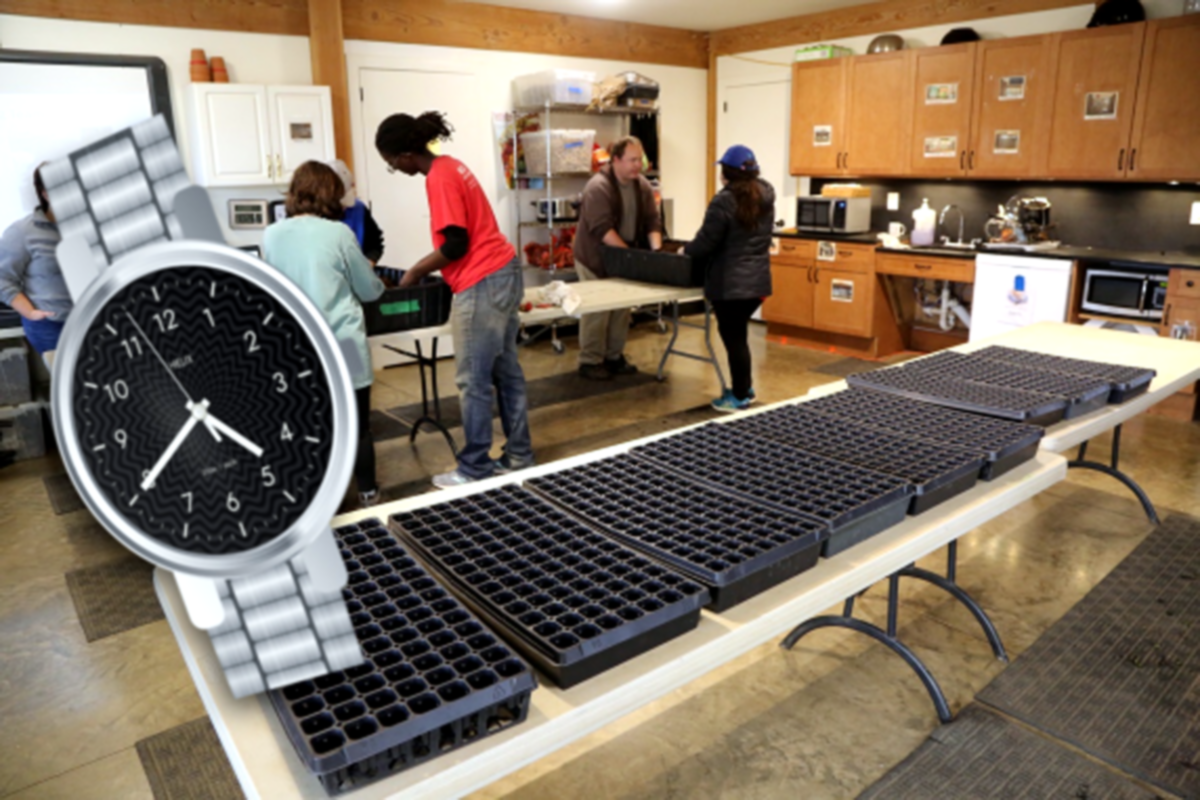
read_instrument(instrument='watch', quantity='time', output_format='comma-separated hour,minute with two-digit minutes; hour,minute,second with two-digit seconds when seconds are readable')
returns 4,39,57
